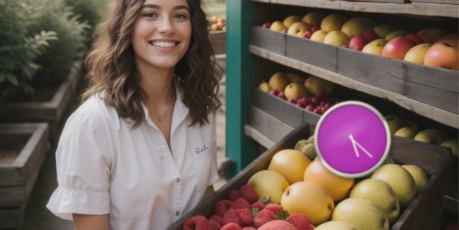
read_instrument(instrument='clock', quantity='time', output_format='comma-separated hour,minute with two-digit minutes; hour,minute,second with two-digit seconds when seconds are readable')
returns 5,22
